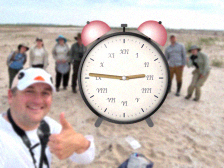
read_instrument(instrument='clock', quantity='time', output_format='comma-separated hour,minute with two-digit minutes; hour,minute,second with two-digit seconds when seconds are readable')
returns 2,46
